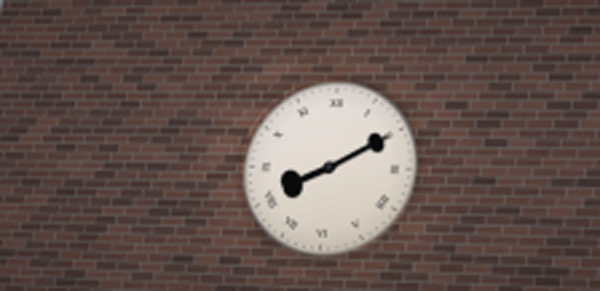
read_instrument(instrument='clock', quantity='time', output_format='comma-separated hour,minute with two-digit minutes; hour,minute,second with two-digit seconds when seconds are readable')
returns 8,10
